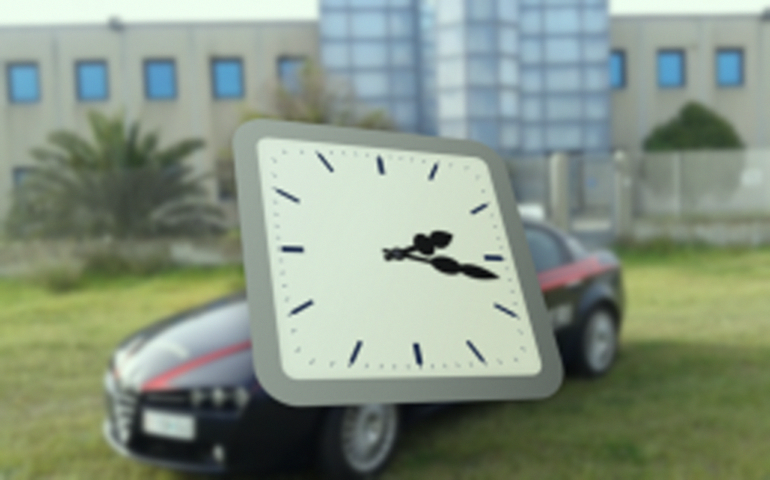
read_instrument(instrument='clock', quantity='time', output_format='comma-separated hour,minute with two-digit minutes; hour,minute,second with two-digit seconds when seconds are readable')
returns 2,17
